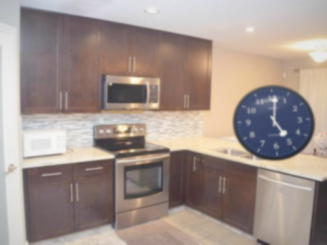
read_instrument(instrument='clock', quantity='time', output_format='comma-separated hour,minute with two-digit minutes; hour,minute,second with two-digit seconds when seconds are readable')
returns 5,01
